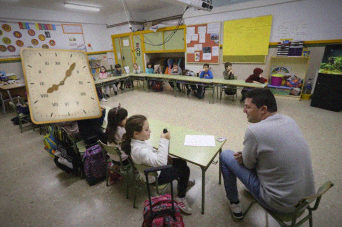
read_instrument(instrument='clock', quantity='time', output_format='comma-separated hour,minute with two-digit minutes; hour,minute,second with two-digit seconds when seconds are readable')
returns 8,07
